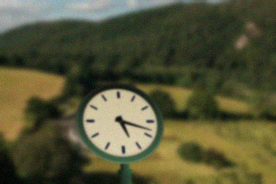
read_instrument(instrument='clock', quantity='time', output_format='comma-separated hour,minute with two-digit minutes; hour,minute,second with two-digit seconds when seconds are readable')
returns 5,18
